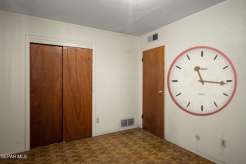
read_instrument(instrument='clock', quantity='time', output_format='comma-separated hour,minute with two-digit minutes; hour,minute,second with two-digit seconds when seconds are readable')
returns 11,16
